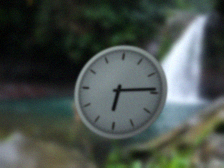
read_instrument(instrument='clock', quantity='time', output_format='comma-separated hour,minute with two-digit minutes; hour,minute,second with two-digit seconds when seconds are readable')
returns 6,14
